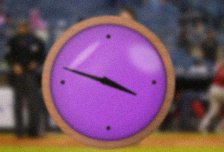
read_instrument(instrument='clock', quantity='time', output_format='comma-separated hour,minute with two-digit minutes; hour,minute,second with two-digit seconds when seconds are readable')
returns 3,48
